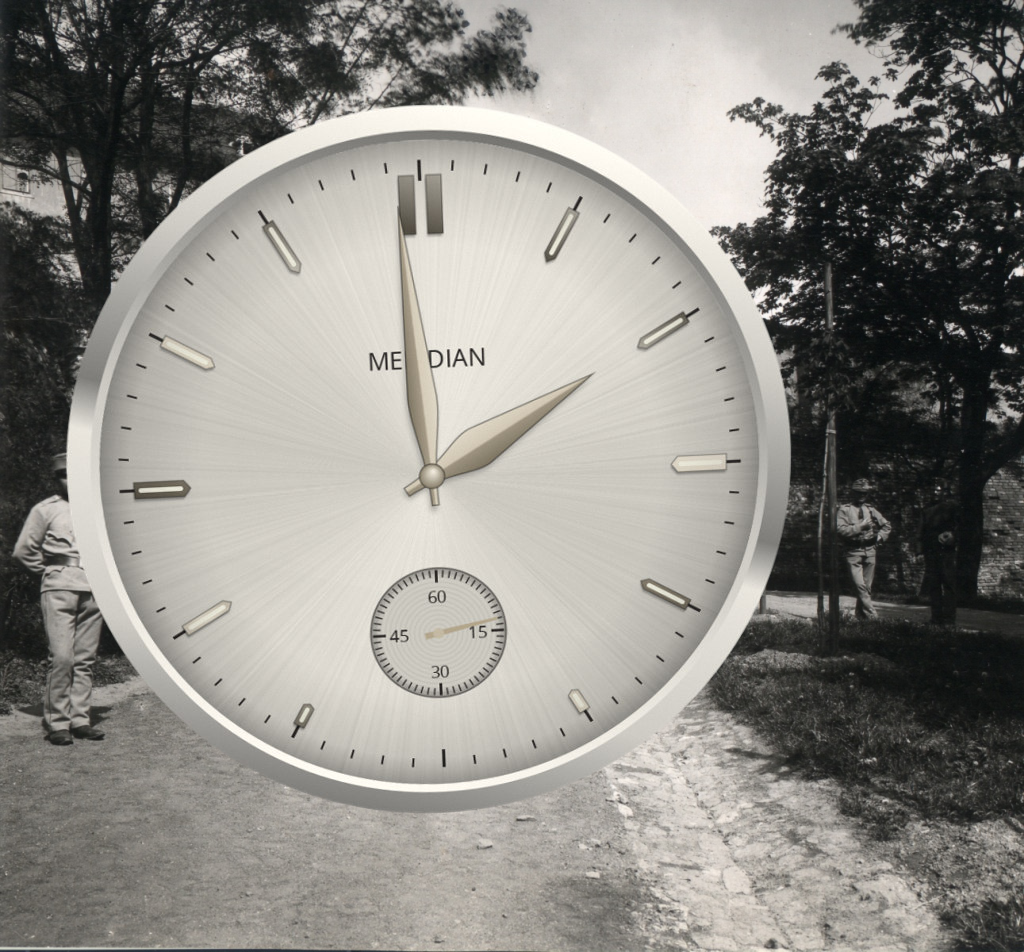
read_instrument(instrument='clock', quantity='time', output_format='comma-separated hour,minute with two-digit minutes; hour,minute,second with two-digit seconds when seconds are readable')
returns 1,59,13
